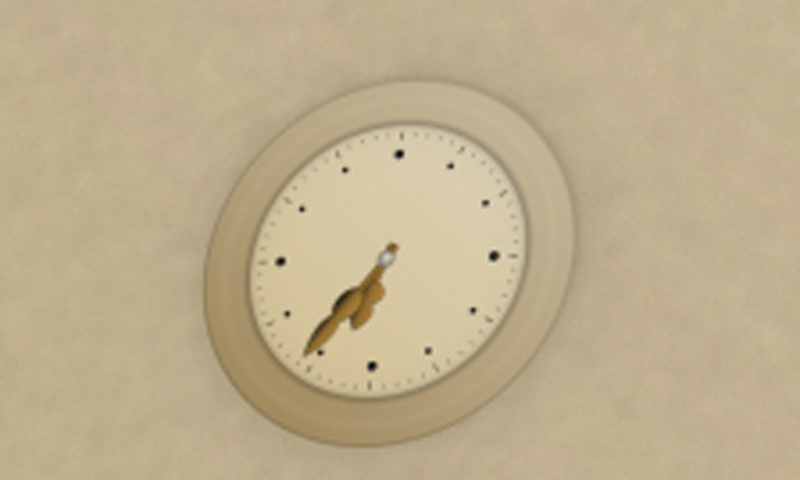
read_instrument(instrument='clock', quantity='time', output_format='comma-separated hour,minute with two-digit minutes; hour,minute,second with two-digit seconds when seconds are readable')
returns 6,36
